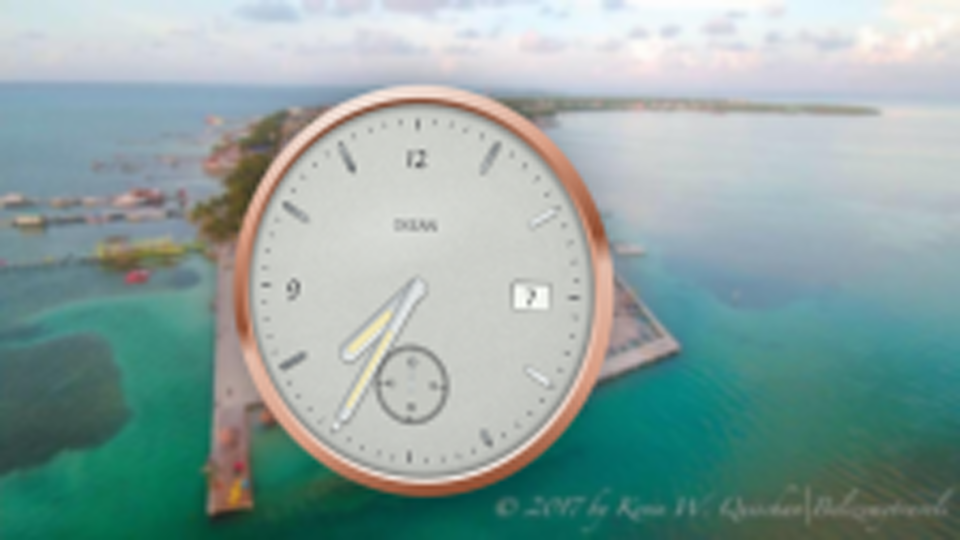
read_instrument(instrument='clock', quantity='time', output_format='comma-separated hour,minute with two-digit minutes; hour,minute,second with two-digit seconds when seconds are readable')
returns 7,35
